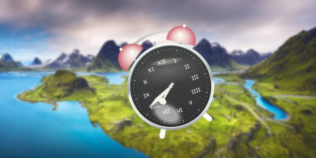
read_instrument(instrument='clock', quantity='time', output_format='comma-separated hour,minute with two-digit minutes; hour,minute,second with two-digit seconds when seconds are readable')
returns 7,41
